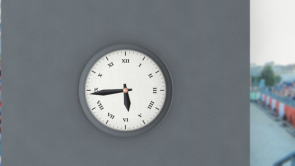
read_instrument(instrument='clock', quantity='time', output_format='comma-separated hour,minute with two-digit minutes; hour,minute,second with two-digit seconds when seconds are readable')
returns 5,44
